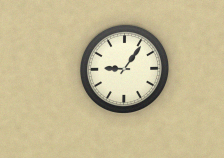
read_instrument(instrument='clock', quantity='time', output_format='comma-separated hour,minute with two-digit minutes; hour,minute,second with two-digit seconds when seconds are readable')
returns 9,06
